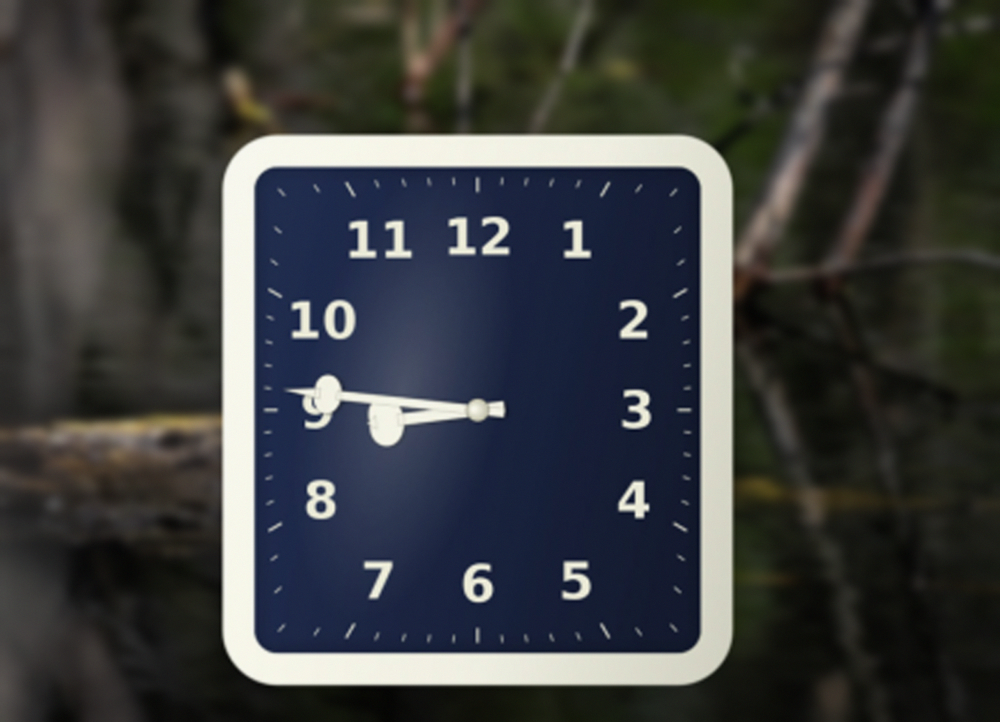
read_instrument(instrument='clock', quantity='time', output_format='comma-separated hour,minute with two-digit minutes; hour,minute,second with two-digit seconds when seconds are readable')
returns 8,46
